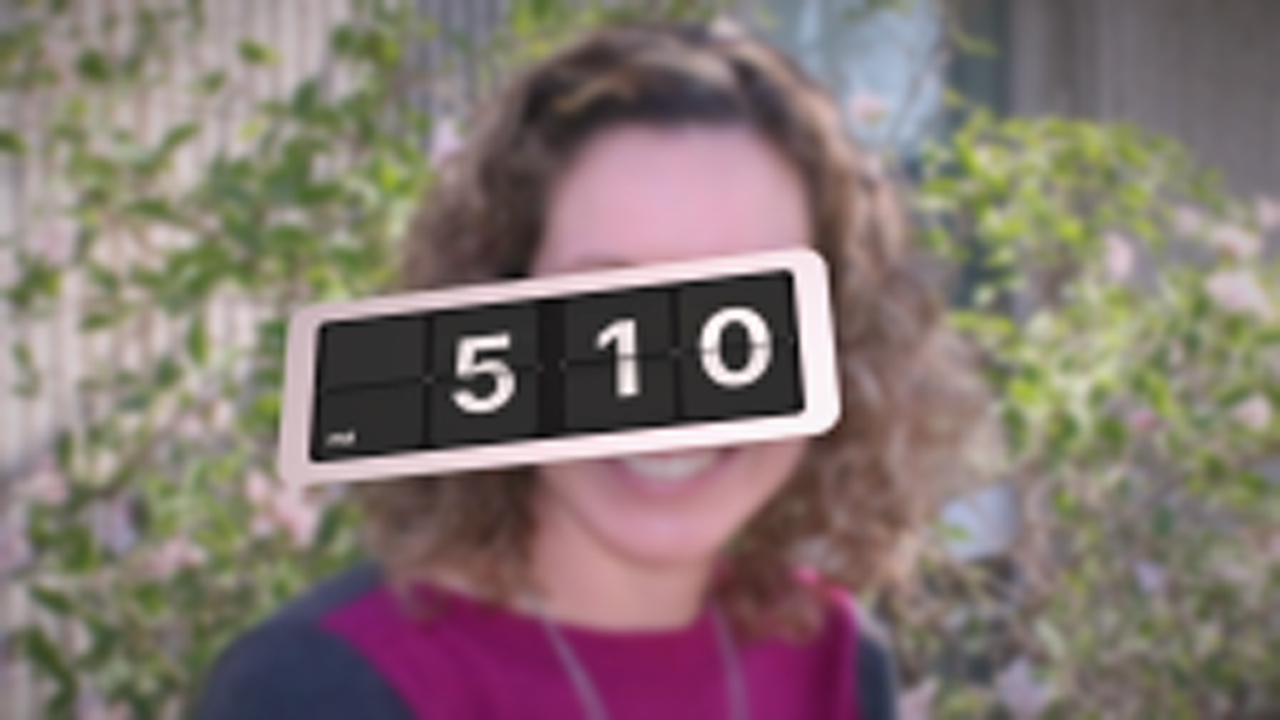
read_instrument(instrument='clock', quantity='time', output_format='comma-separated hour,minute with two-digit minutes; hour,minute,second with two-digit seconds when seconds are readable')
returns 5,10
